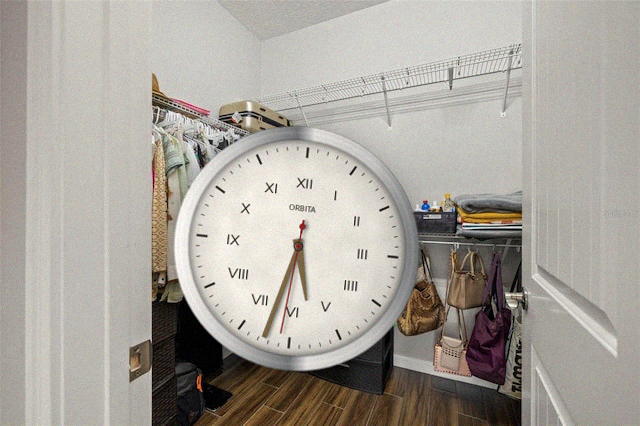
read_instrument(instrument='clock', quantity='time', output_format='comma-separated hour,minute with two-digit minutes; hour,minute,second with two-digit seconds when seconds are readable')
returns 5,32,31
